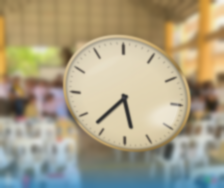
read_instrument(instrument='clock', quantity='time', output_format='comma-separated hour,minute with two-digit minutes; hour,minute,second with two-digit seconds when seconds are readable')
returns 5,37
